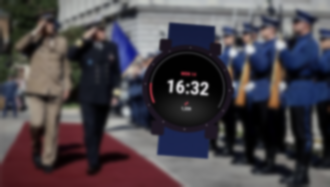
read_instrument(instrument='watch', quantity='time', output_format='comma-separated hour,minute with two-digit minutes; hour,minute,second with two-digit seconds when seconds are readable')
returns 16,32
